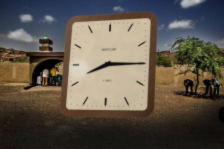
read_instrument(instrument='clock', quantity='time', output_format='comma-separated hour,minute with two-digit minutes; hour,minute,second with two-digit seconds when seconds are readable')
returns 8,15
